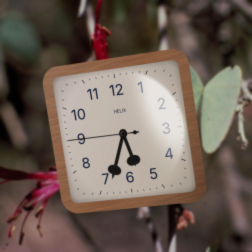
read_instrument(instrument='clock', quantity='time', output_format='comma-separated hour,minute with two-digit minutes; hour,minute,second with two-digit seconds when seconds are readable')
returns 5,33,45
